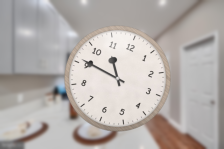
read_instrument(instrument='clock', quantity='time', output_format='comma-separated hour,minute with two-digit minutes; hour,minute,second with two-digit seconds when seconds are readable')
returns 10,46
